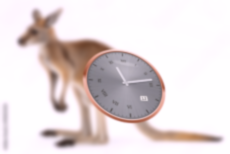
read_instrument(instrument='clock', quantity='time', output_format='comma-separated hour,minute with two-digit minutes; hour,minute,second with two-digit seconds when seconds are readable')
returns 11,13
